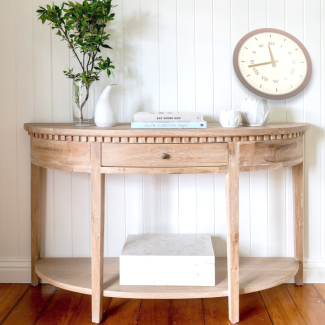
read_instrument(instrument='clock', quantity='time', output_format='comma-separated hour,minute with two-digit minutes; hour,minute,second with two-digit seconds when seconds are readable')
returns 11,43
